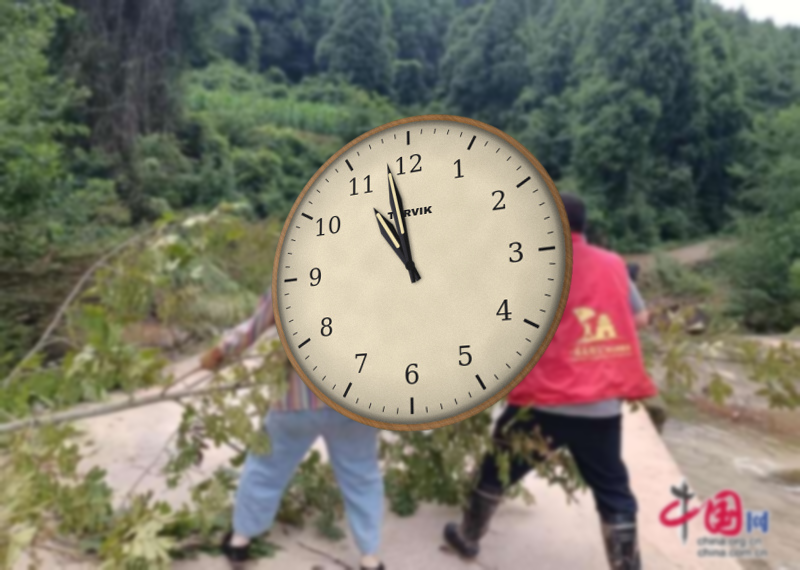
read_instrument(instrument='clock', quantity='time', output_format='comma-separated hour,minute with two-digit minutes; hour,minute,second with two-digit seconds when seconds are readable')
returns 10,58
